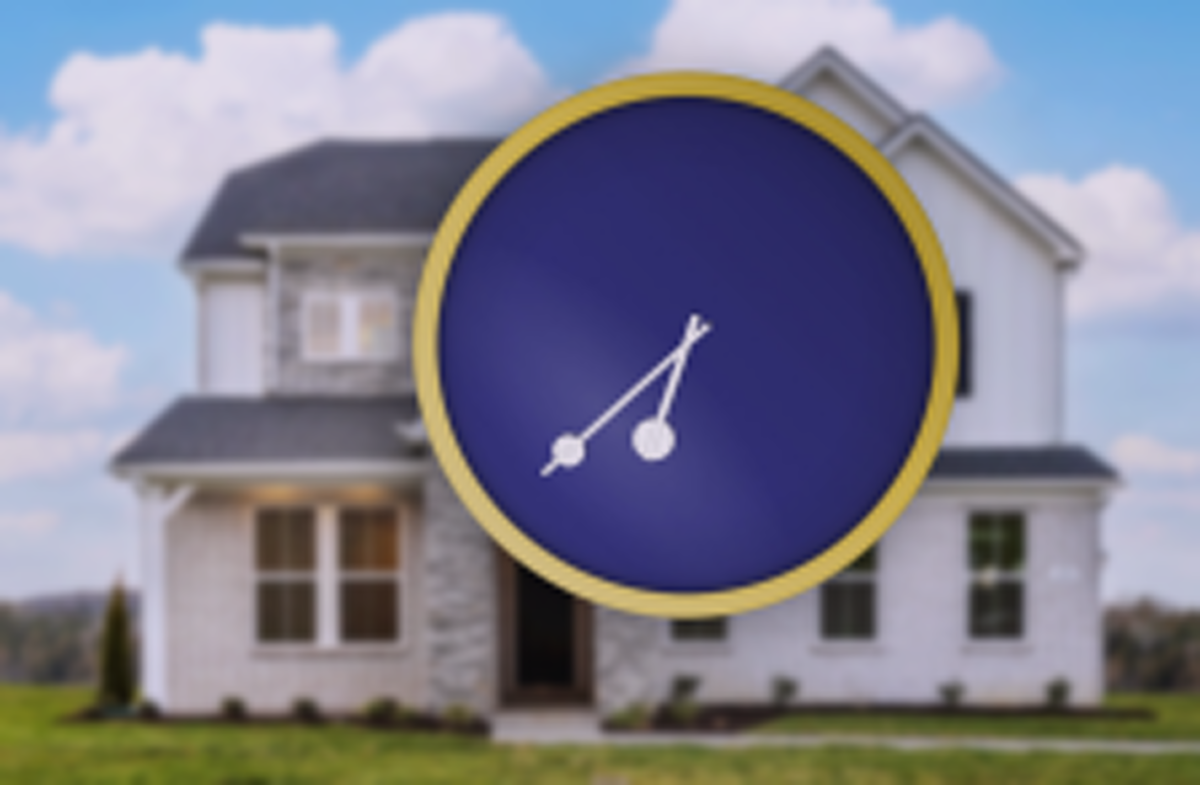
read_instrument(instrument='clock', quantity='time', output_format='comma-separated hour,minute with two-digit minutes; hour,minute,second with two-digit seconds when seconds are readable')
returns 6,38
